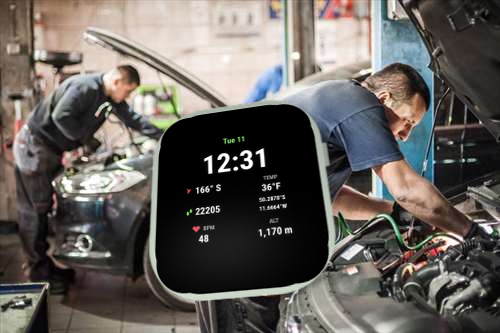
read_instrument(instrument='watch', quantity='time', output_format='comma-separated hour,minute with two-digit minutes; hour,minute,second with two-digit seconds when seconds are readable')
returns 12,31
